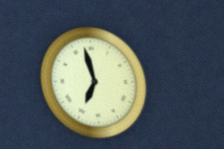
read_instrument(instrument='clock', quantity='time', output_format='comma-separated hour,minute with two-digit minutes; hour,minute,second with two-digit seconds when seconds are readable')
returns 6,58
